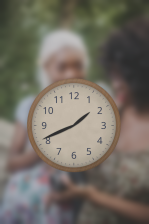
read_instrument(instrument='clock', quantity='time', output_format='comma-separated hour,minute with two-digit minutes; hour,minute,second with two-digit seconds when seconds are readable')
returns 1,41
